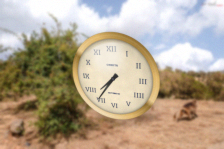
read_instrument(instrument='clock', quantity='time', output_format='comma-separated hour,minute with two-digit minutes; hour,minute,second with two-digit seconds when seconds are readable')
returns 7,36
